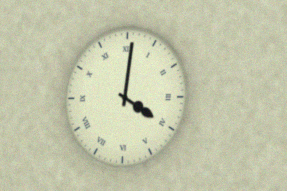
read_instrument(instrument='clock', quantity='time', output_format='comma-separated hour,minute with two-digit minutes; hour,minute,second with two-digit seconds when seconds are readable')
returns 4,01
